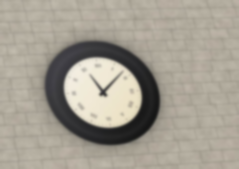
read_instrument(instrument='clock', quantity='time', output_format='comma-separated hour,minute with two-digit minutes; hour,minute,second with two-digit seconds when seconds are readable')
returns 11,08
